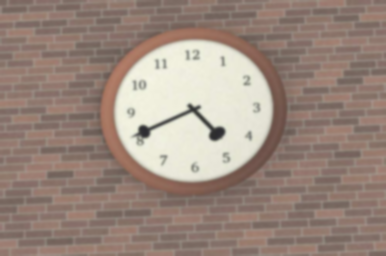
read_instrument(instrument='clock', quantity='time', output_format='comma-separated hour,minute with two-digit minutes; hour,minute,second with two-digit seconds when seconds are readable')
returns 4,41
